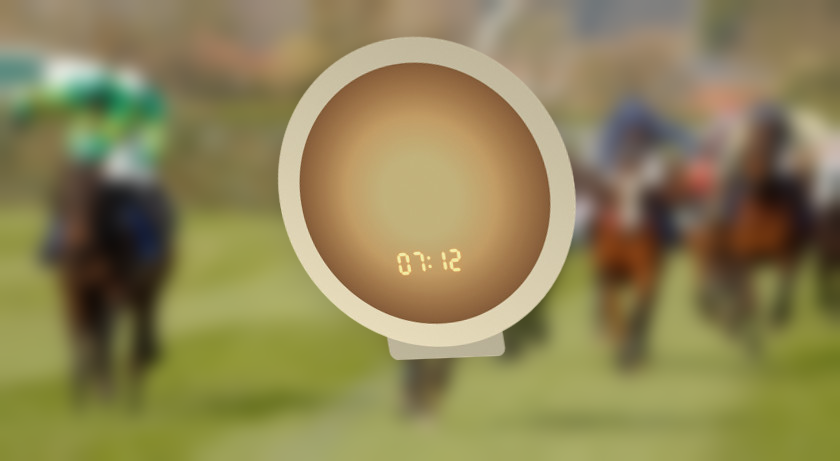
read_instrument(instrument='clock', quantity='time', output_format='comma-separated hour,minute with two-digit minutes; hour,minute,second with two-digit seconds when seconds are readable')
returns 7,12
